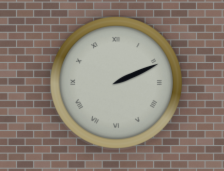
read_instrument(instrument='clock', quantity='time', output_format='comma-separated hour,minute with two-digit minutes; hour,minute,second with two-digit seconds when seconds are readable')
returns 2,11
